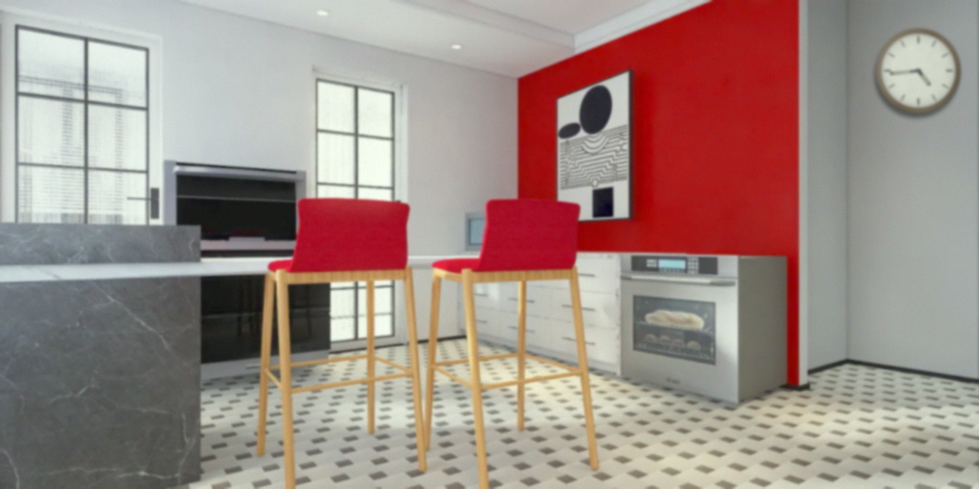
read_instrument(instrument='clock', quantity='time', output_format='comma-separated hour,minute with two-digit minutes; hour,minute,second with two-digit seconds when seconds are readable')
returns 4,44
